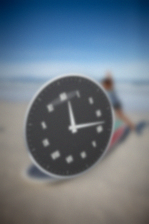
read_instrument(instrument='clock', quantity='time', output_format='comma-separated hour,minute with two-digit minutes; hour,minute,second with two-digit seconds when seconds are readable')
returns 12,18
